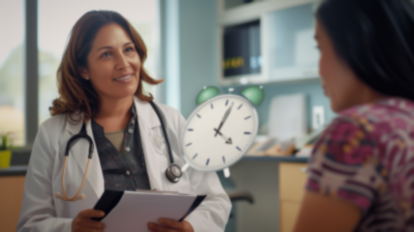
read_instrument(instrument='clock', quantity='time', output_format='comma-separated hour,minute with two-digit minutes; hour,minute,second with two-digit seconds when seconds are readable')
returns 4,02
